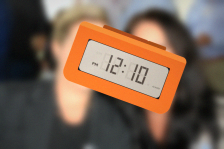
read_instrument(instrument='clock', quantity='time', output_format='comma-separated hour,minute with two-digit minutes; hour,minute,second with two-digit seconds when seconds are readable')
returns 12,10
